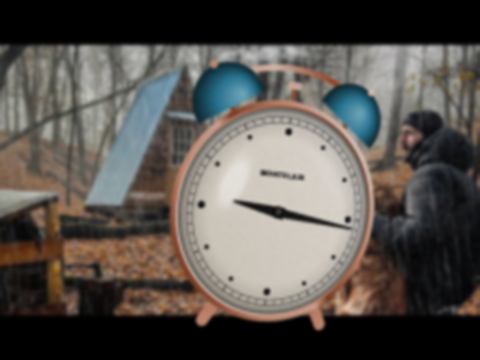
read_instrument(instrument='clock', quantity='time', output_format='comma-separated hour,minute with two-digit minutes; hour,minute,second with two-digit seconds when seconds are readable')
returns 9,16
